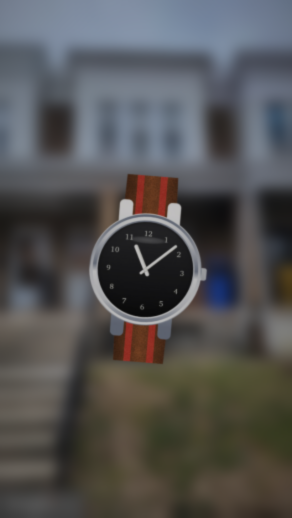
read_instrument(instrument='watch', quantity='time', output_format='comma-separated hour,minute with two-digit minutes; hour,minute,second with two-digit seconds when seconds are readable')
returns 11,08
